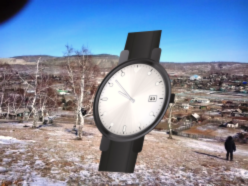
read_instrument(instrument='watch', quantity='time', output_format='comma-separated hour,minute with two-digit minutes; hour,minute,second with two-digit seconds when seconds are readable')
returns 9,52
